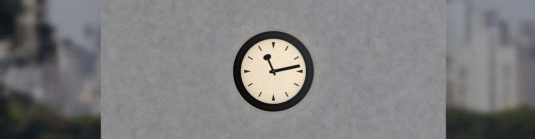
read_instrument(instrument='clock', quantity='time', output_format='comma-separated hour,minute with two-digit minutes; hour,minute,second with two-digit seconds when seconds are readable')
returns 11,13
